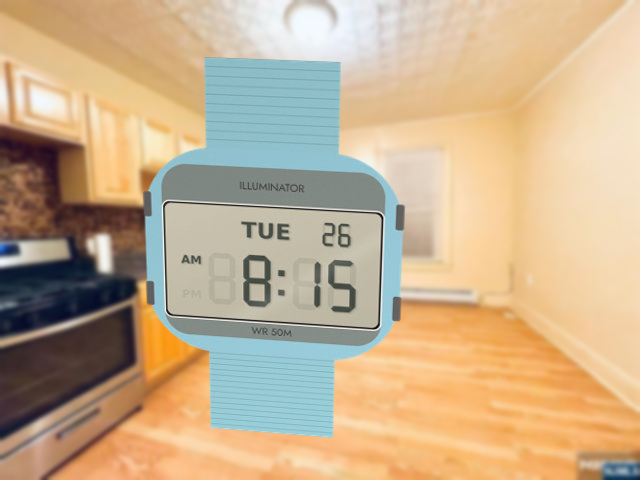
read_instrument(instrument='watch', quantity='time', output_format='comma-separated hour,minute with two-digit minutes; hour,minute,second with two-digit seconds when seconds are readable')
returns 8,15
